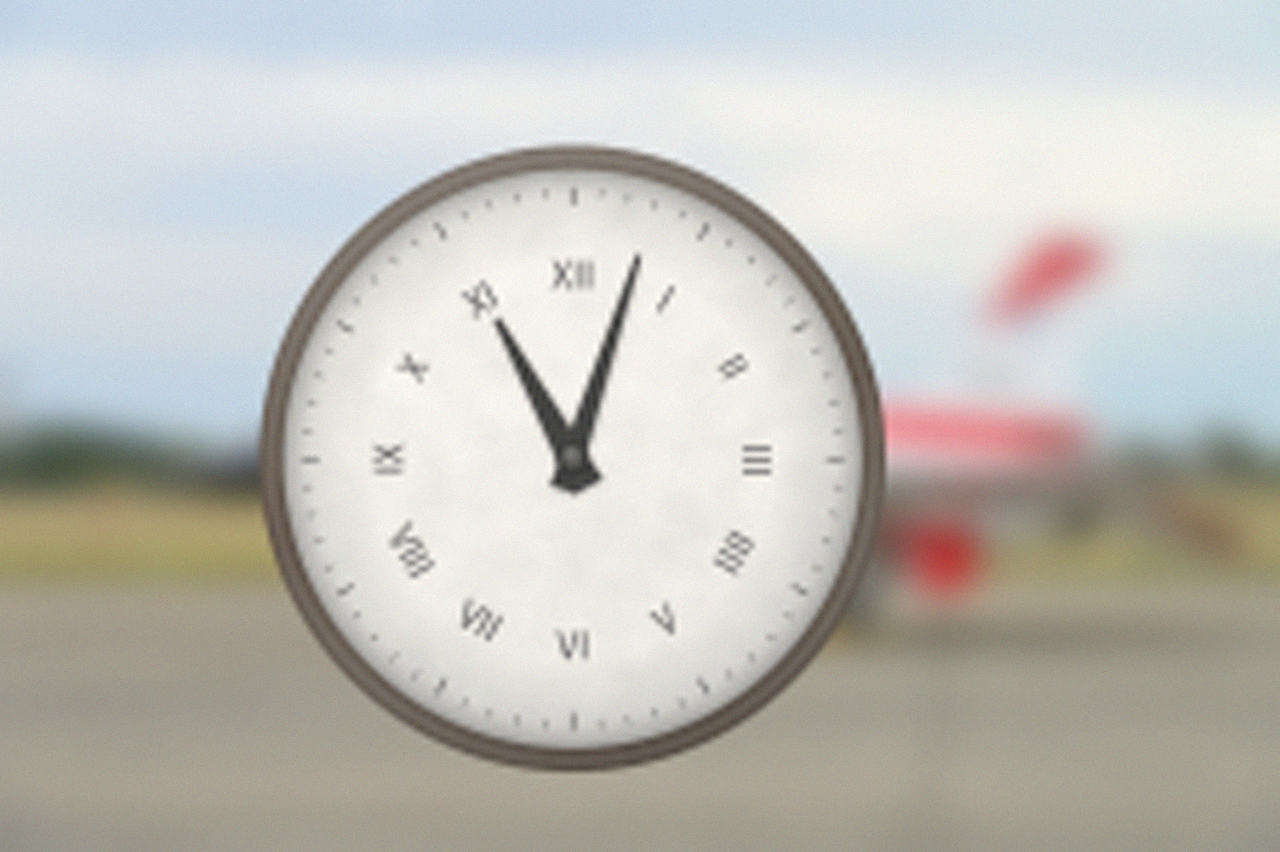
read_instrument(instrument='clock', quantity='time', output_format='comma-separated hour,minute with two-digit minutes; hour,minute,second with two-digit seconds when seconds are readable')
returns 11,03
